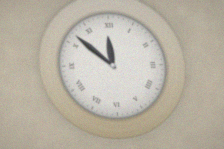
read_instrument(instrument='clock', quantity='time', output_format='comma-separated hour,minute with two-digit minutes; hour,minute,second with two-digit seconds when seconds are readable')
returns 11,52
